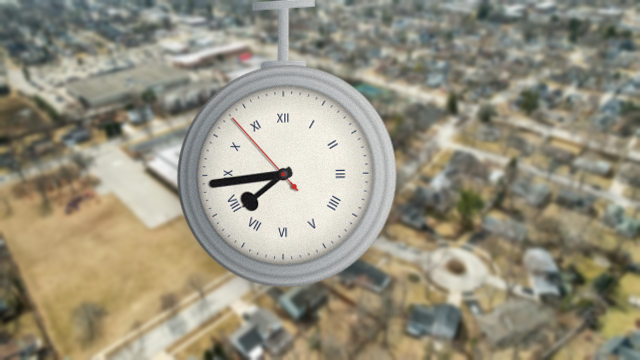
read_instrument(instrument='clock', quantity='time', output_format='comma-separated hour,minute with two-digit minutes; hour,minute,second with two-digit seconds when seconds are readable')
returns 7,43,53
